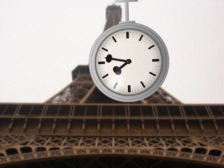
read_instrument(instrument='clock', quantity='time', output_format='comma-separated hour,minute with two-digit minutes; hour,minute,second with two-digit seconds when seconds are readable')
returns 7,47
